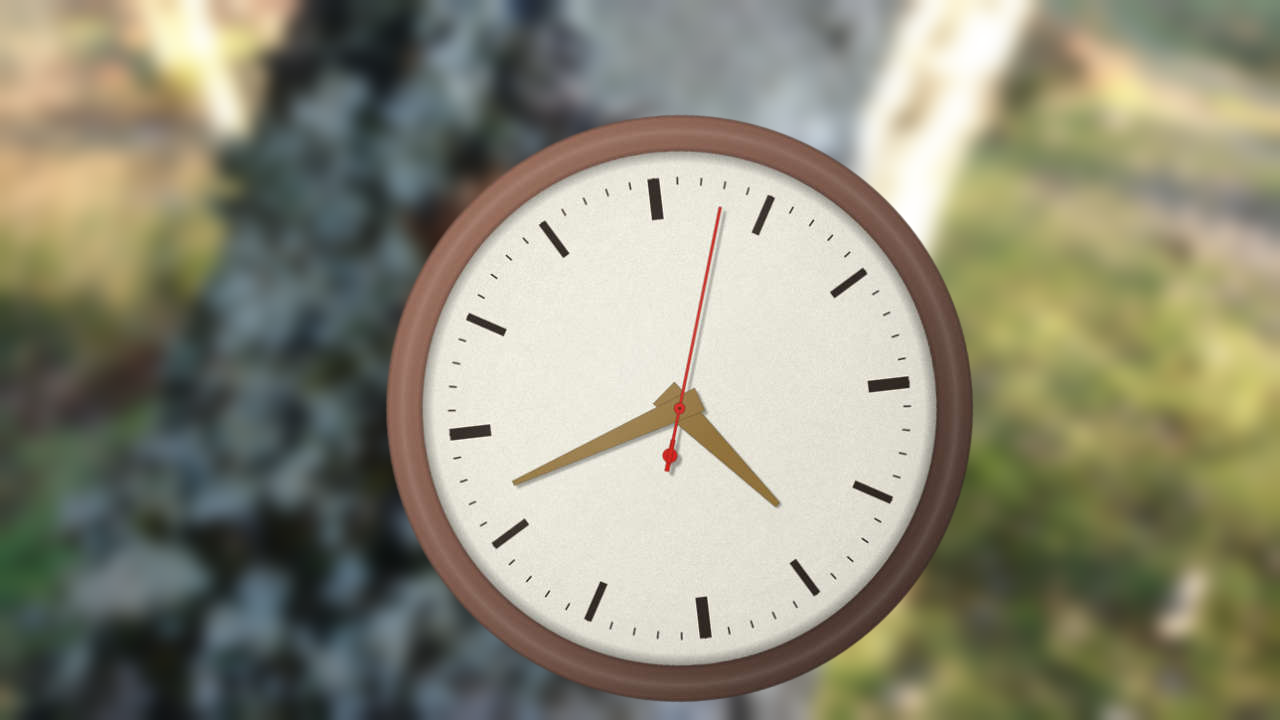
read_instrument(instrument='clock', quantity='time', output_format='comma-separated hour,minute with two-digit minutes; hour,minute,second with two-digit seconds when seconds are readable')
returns 4,42,03
